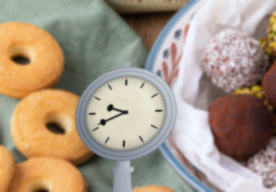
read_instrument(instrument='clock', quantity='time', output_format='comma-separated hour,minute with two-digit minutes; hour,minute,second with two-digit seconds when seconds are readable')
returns 9,41
